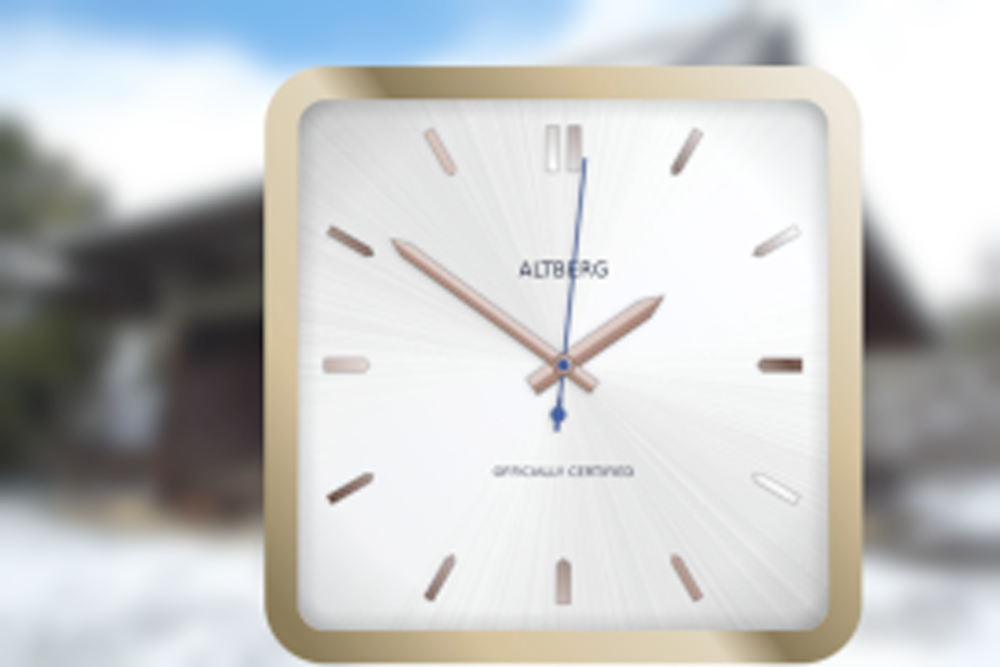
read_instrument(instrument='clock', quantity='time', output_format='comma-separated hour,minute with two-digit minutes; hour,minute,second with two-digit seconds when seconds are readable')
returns 1,51,01
